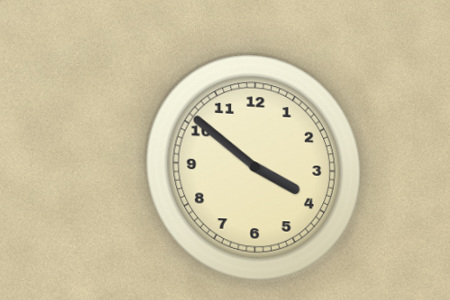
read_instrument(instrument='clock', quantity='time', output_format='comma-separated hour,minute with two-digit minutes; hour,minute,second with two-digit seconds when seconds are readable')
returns 3,51
